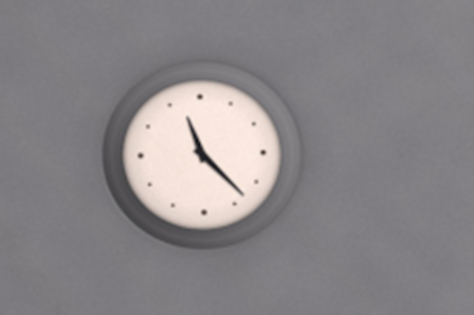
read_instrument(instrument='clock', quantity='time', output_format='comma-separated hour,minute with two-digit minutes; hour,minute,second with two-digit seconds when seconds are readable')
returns 11,23
